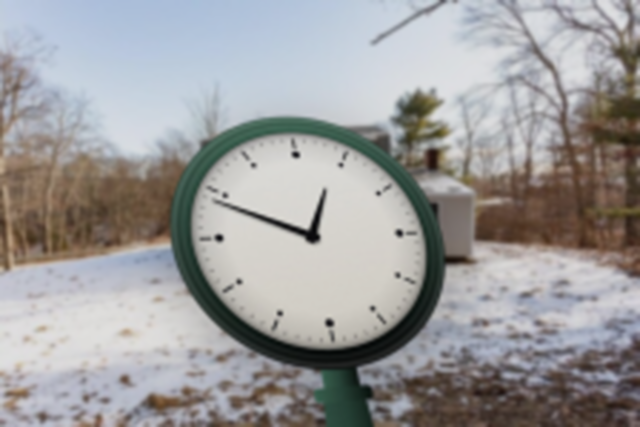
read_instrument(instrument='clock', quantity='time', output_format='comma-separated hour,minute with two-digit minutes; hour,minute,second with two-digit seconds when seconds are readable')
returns 12,49
